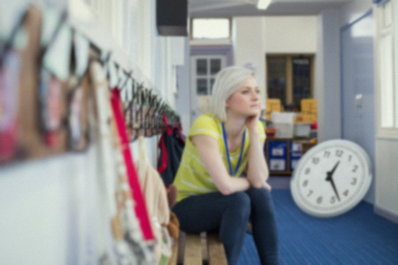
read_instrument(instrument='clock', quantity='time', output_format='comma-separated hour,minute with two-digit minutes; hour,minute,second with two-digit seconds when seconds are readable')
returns 12,23
